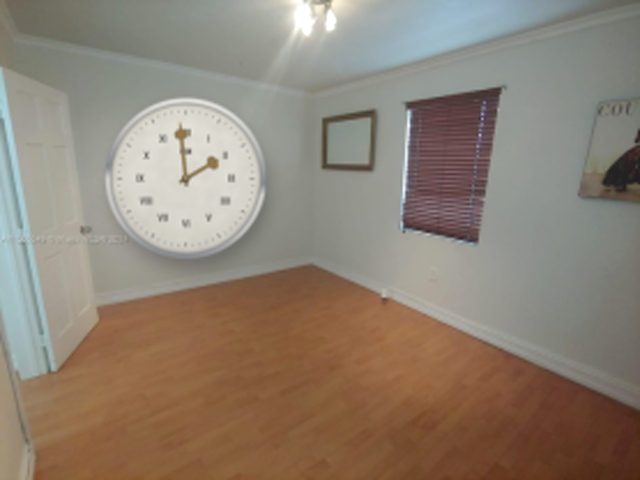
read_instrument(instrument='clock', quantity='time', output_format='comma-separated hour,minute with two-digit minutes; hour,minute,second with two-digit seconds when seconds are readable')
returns 1,59
